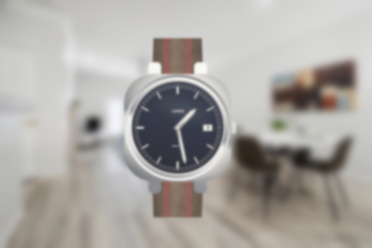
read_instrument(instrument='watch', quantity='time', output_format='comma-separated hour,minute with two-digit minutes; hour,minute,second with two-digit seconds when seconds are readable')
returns 1,28
